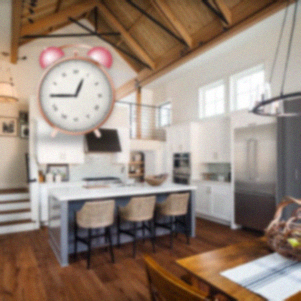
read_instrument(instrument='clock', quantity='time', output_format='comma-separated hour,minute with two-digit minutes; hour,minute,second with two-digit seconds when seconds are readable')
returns 12,45
